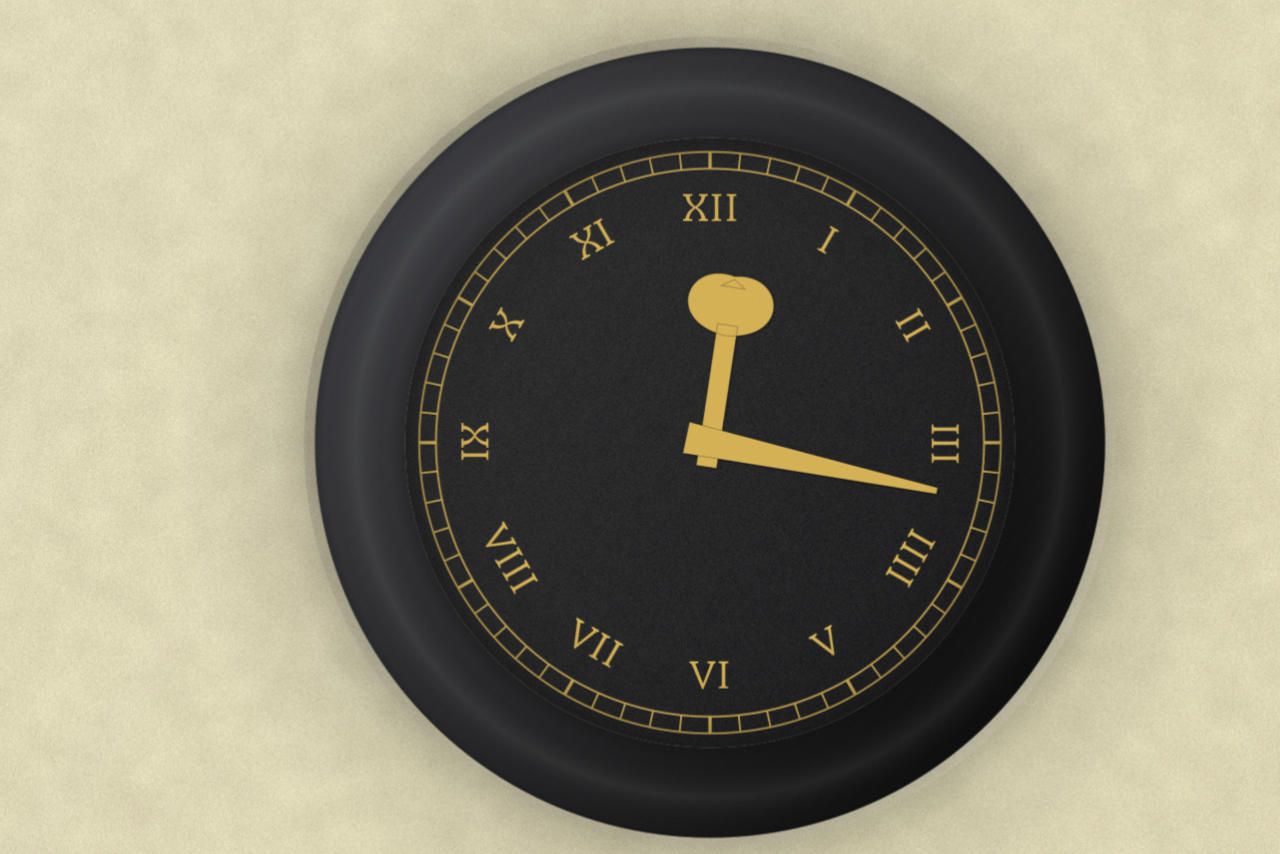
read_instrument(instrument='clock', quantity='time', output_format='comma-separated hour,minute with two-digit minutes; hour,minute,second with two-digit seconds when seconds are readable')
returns 12,17
